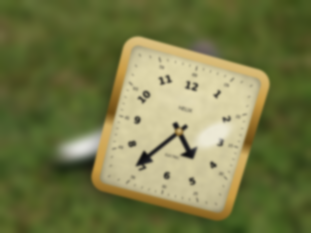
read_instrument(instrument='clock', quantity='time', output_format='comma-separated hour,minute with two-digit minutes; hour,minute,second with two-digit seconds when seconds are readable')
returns 4,36
